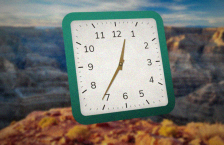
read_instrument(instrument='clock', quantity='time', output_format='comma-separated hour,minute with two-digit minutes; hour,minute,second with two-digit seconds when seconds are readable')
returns 12,36
